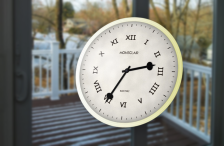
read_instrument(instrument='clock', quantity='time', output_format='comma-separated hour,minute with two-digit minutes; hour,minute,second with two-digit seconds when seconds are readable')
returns 2,35
